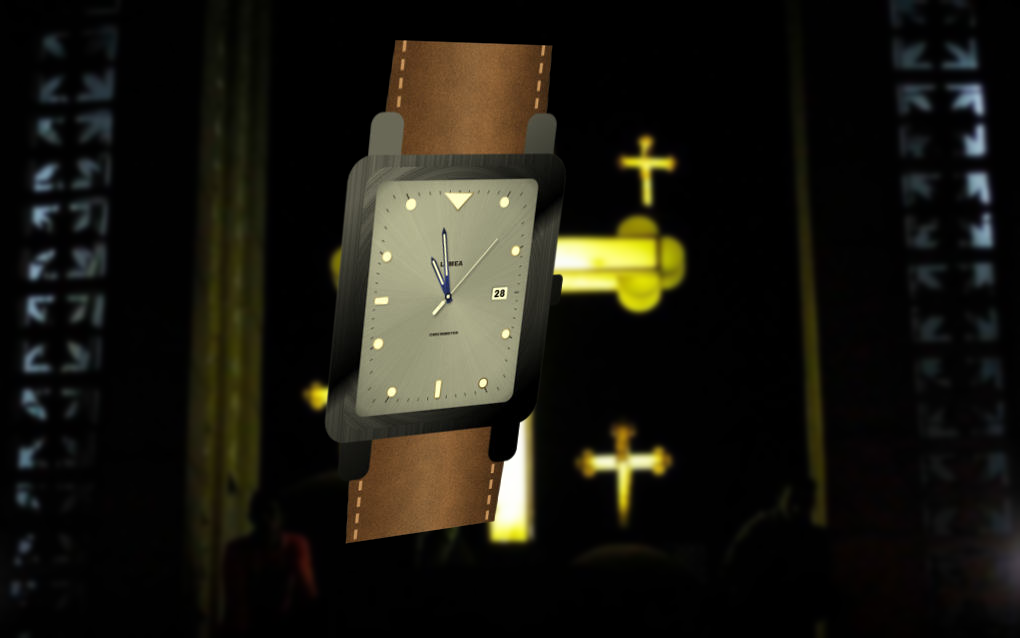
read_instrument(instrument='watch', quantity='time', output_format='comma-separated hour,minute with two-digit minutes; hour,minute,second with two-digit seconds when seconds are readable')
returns 10,58,07
